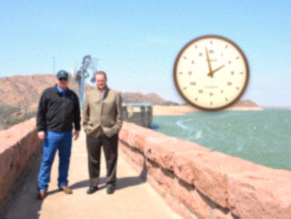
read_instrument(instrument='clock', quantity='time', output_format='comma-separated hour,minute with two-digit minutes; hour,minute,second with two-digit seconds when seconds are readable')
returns 1,58
